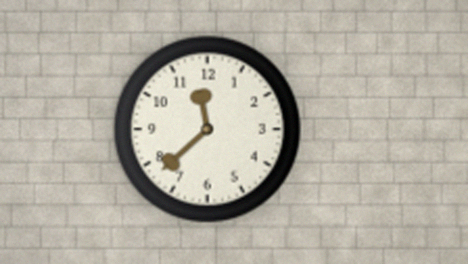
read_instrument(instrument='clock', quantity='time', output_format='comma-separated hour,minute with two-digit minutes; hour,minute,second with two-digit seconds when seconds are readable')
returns 11,38
